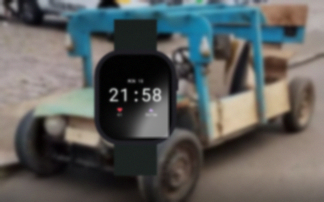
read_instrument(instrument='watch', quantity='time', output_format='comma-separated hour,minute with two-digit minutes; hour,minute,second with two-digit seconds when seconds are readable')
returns 21,58
